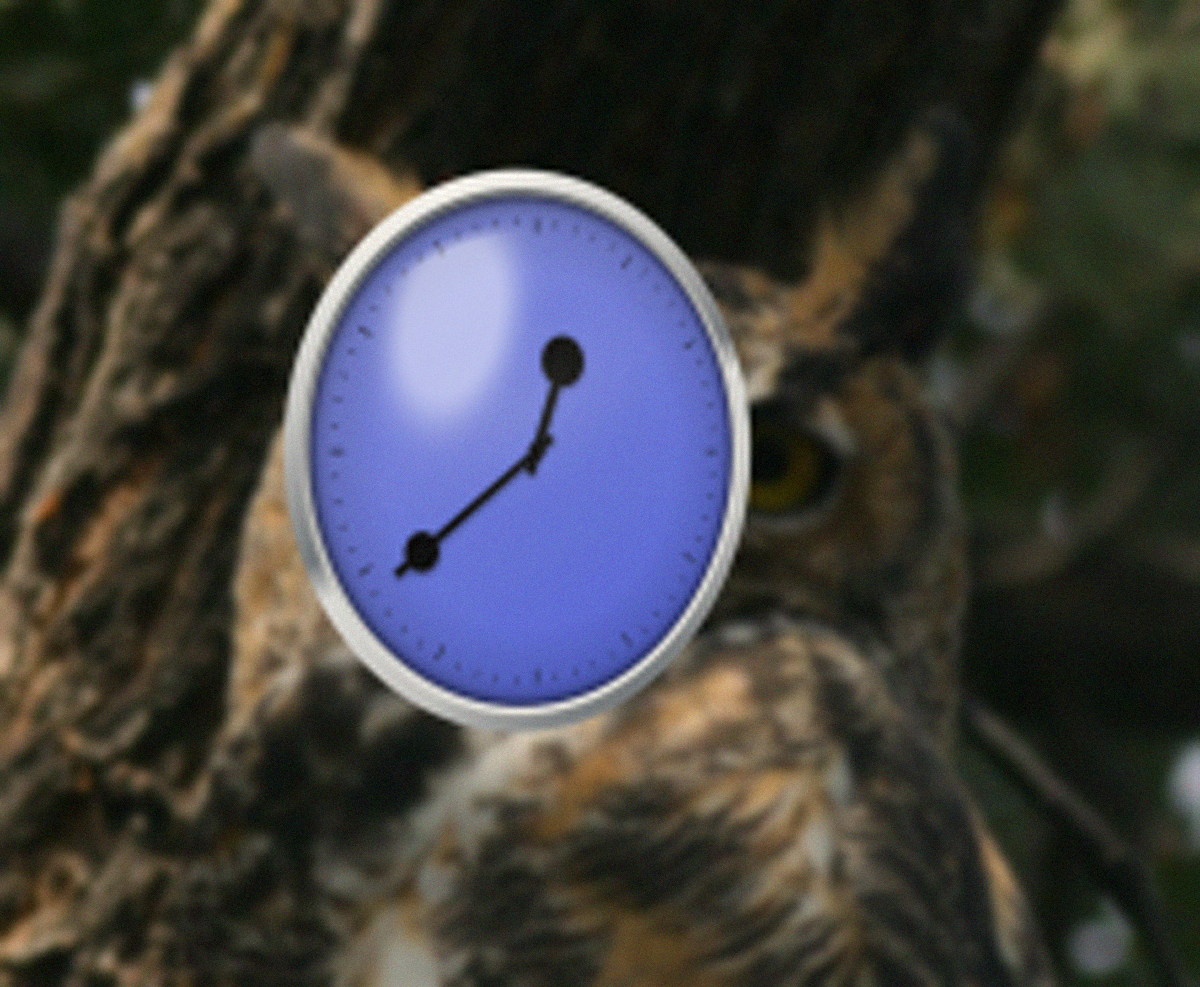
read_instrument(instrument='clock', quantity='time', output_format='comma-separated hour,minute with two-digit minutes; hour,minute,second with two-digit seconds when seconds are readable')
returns 12,39
